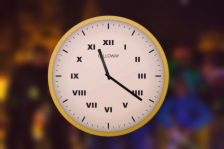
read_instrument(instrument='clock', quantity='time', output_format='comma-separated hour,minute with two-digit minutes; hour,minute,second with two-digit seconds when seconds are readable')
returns 11,21
